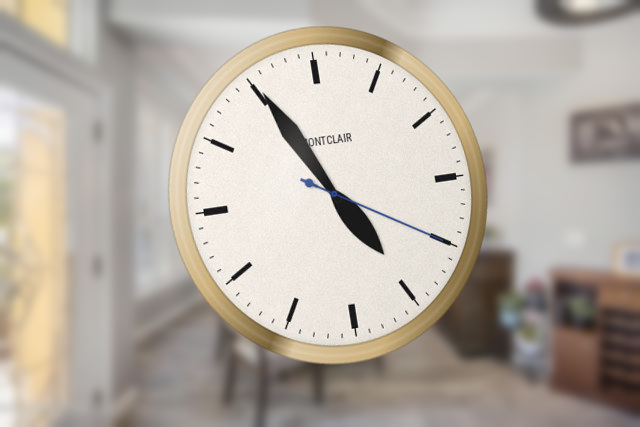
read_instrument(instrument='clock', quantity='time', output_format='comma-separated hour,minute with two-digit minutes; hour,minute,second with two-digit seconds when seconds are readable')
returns 4,55,20
